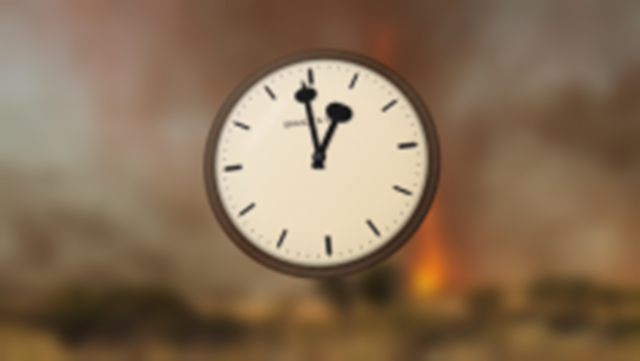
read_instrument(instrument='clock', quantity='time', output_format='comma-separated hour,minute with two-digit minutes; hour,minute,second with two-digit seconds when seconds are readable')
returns 12,59
